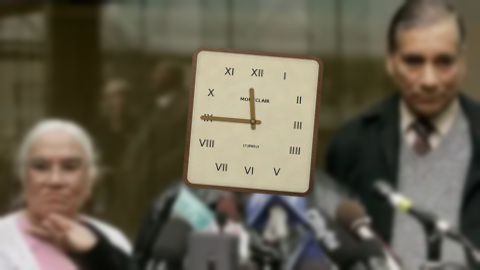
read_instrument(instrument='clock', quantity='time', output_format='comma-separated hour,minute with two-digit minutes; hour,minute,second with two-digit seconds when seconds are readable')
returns 11,45
